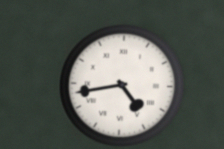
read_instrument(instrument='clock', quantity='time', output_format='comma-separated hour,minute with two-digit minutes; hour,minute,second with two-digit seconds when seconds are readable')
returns 4,43
